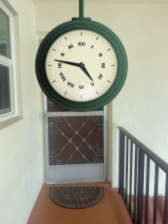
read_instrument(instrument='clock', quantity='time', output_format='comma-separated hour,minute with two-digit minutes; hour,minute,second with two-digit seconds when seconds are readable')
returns 4,47
